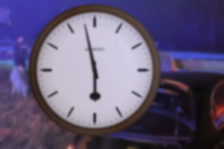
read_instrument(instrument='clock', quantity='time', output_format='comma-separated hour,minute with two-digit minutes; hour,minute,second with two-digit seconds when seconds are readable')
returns 5,58
